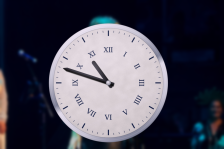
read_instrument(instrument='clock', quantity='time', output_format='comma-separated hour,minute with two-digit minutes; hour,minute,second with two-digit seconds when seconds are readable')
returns 10,48
